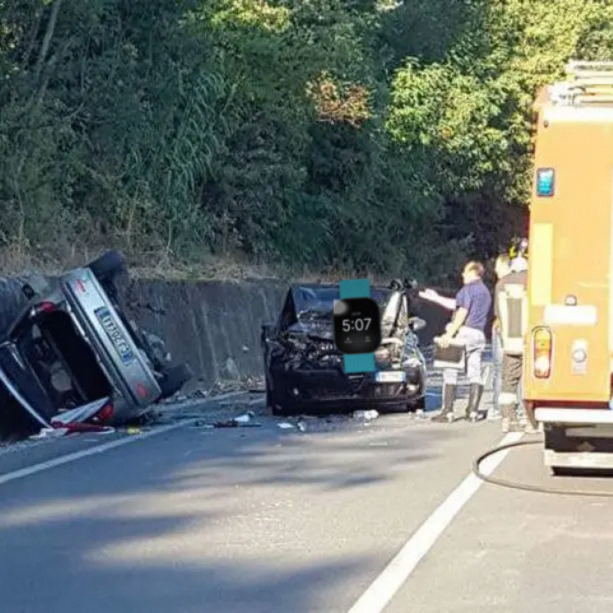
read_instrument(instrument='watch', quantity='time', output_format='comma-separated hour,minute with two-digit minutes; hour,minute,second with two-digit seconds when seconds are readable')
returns 5,07
